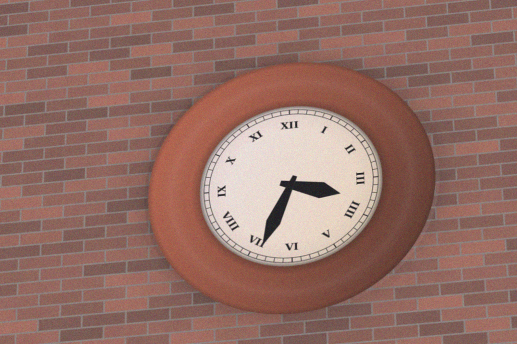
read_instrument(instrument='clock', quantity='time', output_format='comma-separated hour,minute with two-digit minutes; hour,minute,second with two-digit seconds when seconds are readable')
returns 3,34
